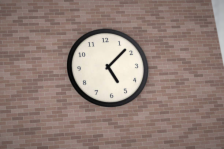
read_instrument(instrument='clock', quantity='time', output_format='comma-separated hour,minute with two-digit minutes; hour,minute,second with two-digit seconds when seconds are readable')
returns 5,08
